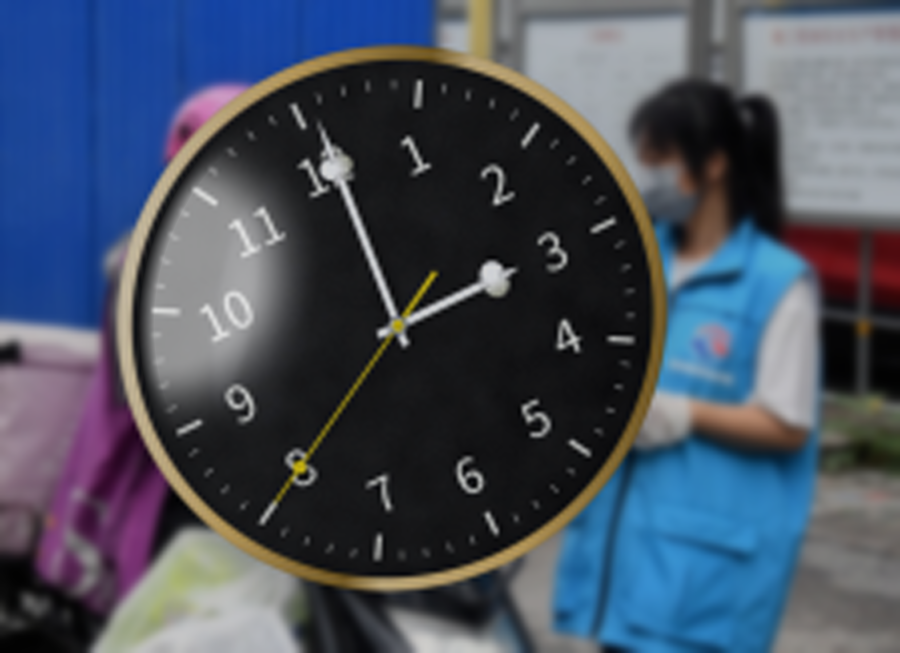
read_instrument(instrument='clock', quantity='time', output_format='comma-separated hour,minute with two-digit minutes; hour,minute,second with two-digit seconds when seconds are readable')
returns 3,00,40
